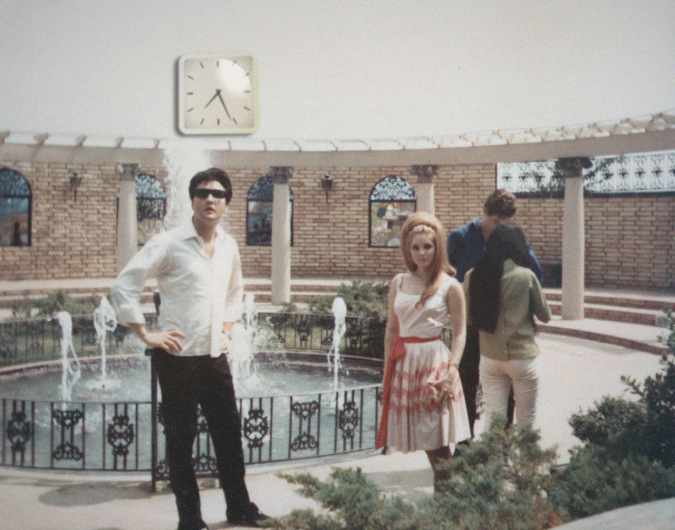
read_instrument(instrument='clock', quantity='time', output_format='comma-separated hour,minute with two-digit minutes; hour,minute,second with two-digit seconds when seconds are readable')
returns 7,26
